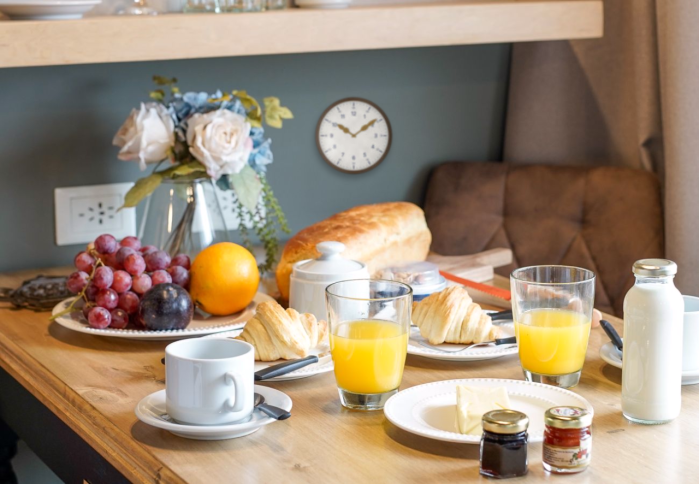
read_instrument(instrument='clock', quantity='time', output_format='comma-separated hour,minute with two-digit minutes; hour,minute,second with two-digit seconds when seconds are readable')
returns 10,09
